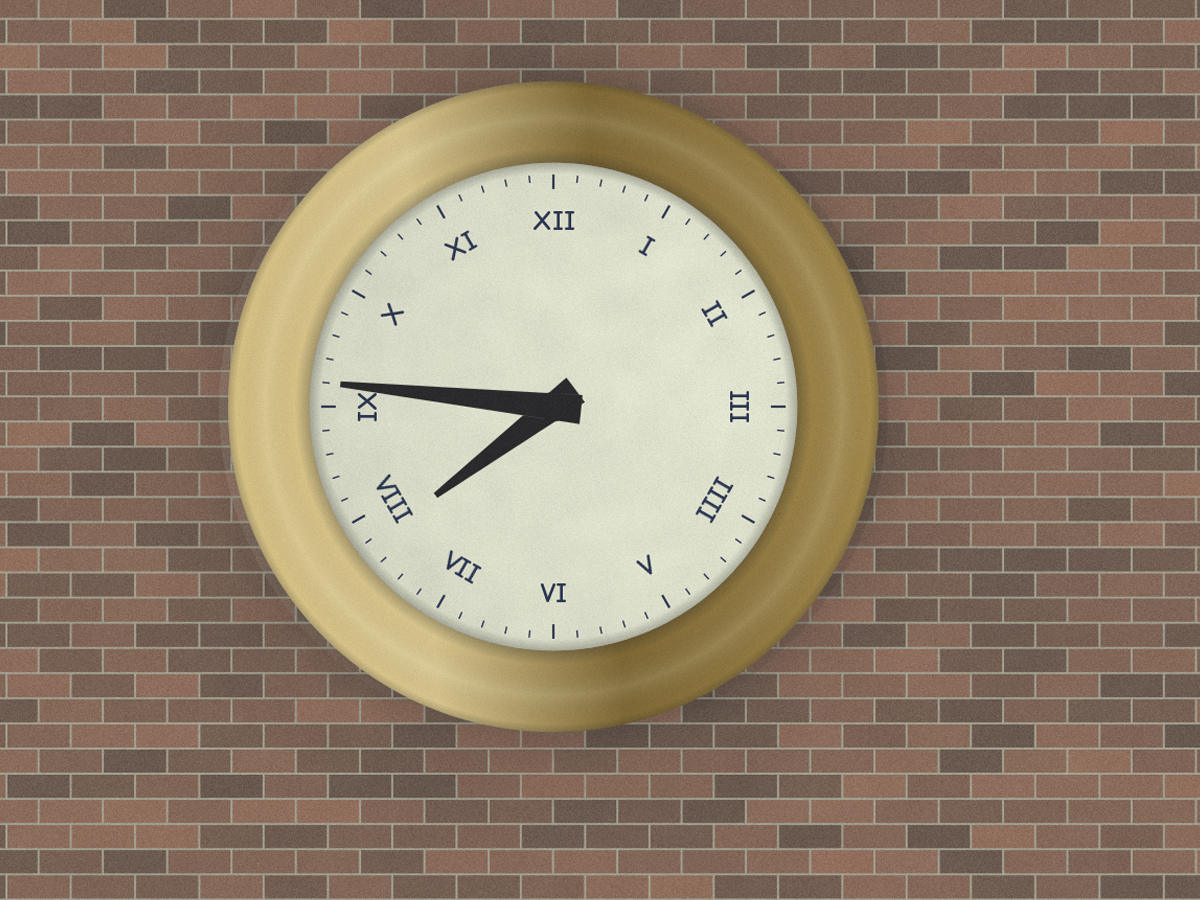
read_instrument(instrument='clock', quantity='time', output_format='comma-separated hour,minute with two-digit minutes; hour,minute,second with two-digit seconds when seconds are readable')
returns 7,46
